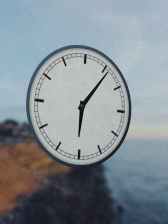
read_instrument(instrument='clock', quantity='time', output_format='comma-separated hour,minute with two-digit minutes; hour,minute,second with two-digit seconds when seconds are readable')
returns 6,06
